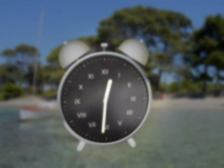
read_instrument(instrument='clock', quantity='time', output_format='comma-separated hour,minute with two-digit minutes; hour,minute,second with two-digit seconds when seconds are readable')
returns 12,31
